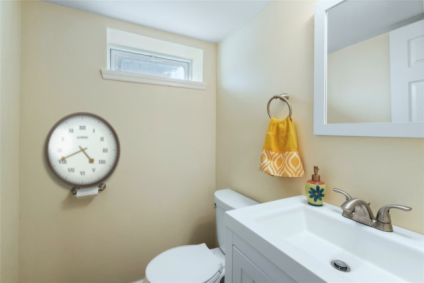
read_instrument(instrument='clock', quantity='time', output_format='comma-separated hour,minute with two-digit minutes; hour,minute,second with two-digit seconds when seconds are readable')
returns 4,41
